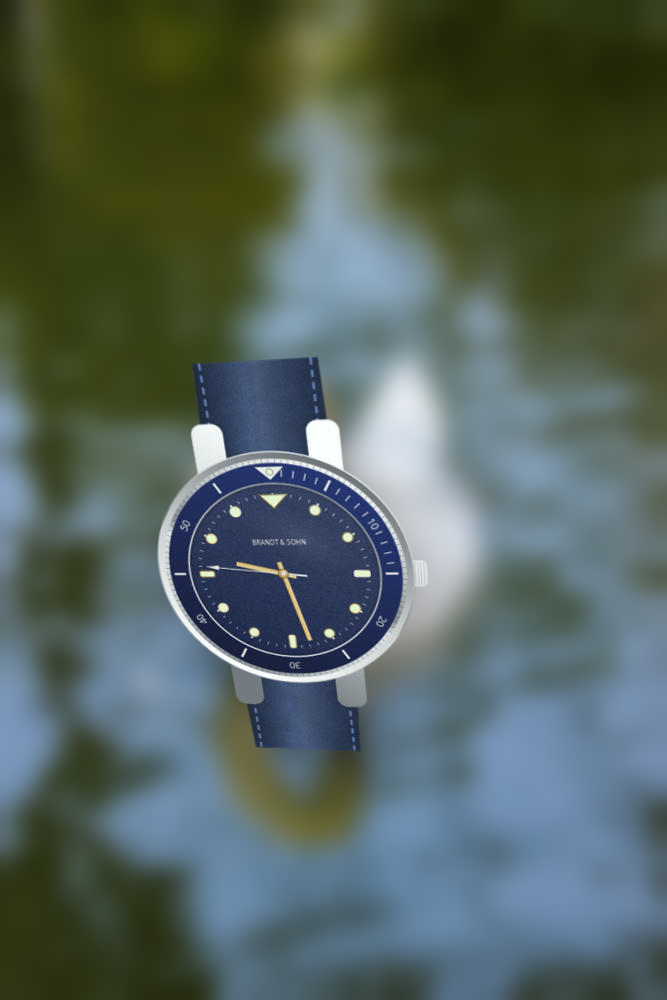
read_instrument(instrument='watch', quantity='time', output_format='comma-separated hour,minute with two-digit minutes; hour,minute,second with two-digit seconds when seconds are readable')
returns 9,27,46
